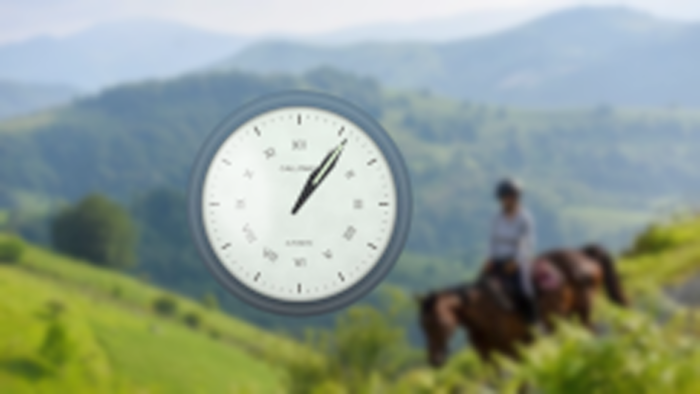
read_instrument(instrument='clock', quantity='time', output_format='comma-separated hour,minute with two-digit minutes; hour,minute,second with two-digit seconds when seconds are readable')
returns 1,06
